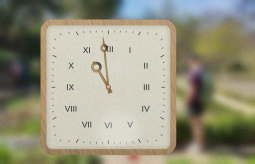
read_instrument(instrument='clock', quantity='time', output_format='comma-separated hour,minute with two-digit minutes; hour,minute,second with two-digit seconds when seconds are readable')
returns 10,59
